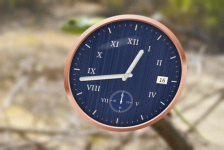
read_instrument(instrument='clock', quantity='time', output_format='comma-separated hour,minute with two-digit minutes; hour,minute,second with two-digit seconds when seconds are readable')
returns 12,43
